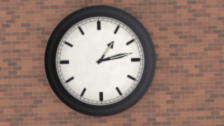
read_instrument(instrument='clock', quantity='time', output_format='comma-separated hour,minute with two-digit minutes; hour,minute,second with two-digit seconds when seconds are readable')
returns 1,13
